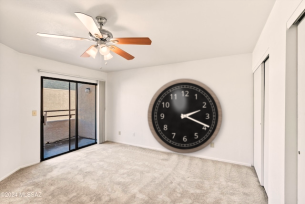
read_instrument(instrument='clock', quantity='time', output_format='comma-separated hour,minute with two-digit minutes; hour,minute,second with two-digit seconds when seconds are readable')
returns 2,19
